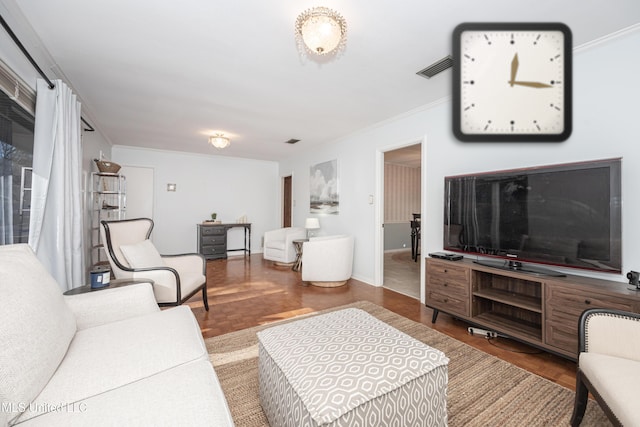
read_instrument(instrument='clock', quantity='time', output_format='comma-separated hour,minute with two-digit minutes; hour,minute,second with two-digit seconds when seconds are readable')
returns 12,16
